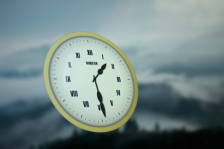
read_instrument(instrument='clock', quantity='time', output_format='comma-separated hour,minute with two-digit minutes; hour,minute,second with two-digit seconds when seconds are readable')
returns 1,29
